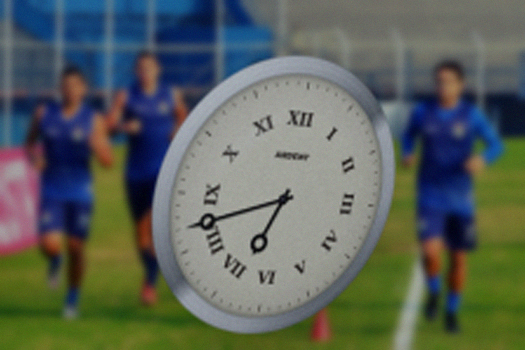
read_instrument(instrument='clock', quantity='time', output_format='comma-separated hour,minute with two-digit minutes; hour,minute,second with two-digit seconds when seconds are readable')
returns 6,42
